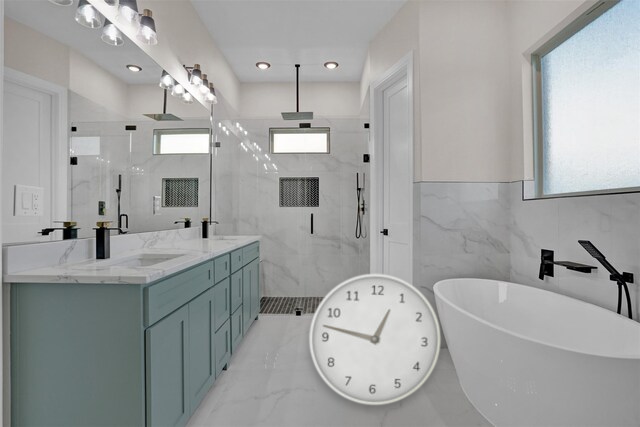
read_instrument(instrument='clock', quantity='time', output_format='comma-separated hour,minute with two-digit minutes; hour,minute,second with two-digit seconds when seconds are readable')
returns 12,47
